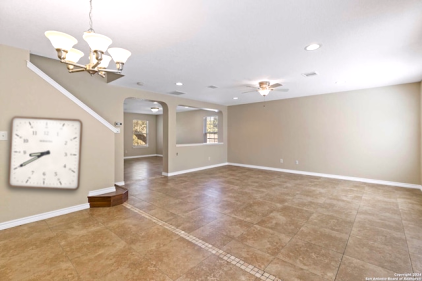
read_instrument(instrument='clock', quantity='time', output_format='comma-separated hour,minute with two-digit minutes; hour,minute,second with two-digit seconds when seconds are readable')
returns 8,40
